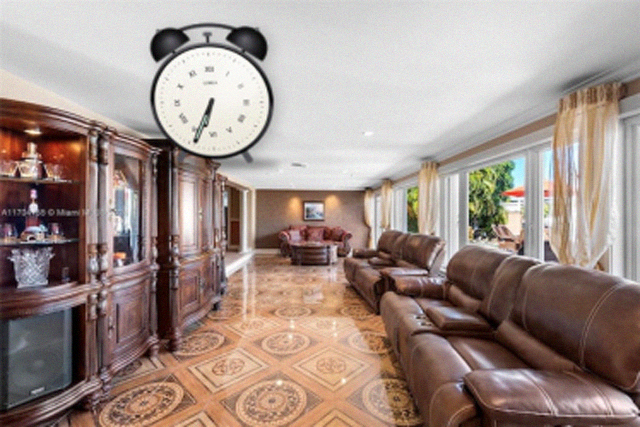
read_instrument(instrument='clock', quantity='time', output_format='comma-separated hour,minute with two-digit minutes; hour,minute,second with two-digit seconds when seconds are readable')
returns 6,34
